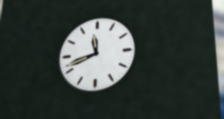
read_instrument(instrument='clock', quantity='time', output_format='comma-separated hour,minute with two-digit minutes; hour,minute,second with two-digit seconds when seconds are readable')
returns 11,42
